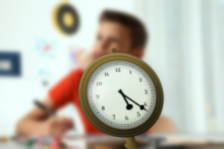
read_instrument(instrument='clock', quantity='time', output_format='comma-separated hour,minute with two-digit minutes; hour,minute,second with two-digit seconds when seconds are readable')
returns 5,22
